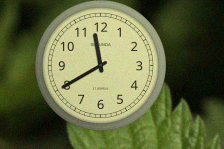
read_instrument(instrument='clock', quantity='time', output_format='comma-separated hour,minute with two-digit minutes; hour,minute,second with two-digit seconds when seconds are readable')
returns 11,40
